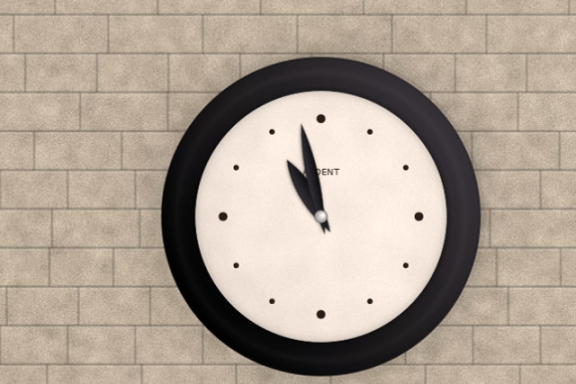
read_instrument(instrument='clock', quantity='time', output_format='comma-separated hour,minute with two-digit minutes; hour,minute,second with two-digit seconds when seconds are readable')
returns 10,58
